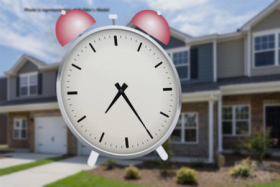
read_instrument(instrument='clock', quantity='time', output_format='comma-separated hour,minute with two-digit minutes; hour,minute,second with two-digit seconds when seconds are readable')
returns 7,25
